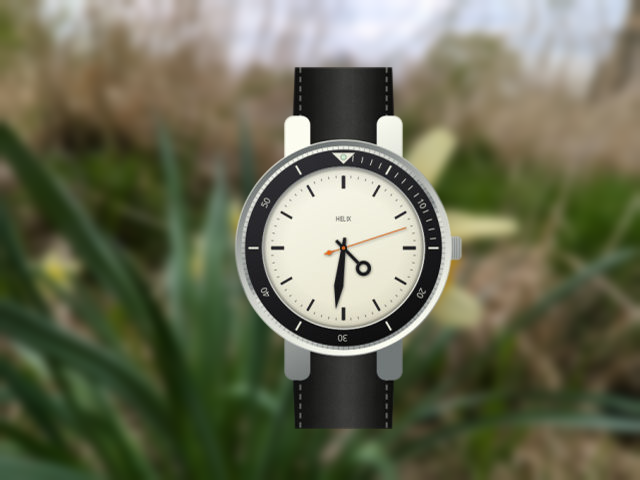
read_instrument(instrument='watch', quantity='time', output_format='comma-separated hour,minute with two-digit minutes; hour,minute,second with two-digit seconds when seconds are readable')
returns 4,31,12
